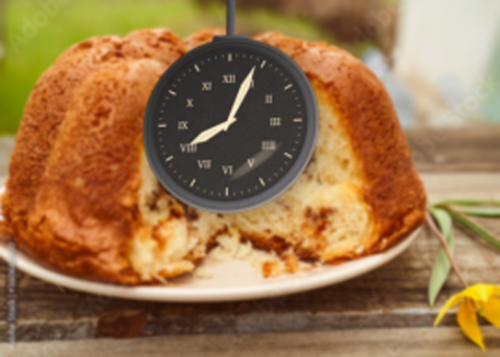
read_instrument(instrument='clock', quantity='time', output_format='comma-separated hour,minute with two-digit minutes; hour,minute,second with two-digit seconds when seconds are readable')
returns 8,04
